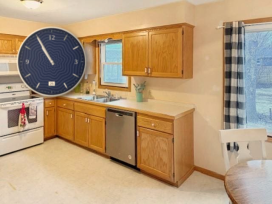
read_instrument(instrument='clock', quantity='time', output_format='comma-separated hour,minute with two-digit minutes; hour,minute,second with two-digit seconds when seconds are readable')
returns 10,55
